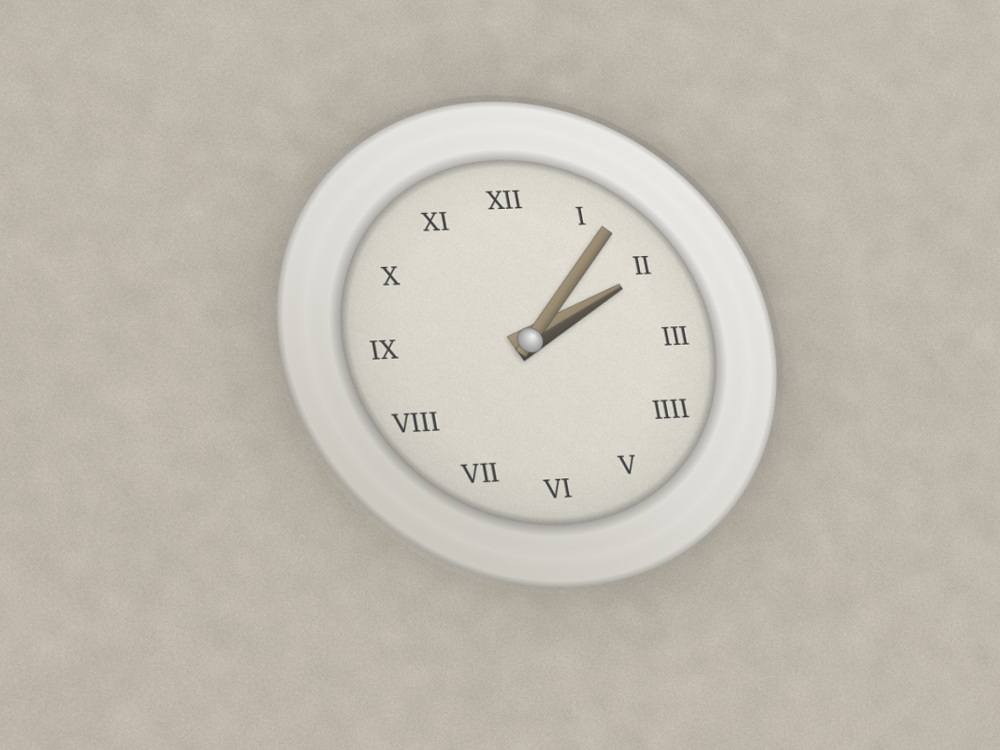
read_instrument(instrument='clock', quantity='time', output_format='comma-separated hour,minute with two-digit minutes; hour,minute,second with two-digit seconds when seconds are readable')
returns 2,07
